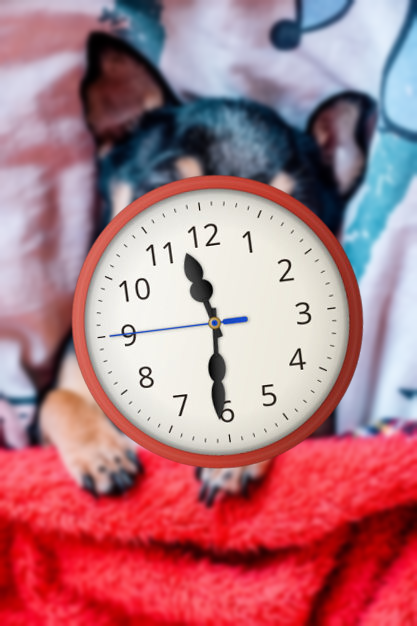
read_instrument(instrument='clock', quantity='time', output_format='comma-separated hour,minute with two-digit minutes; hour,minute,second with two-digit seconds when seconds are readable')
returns 11,30,45
